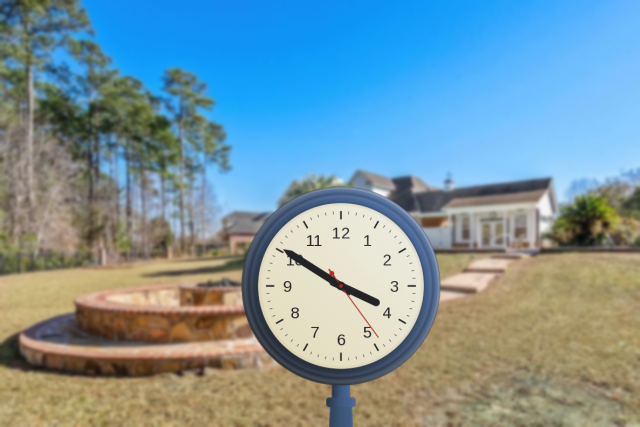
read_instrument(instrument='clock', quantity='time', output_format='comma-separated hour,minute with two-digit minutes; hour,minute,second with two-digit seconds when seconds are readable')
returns 3,50,24
